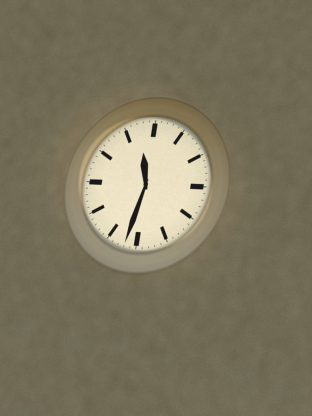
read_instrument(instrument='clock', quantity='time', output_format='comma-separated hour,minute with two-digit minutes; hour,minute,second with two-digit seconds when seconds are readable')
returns 11,32
